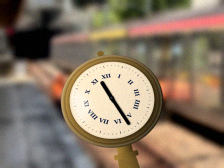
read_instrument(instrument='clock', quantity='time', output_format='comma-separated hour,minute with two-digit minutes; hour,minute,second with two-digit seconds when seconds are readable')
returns 11,27
